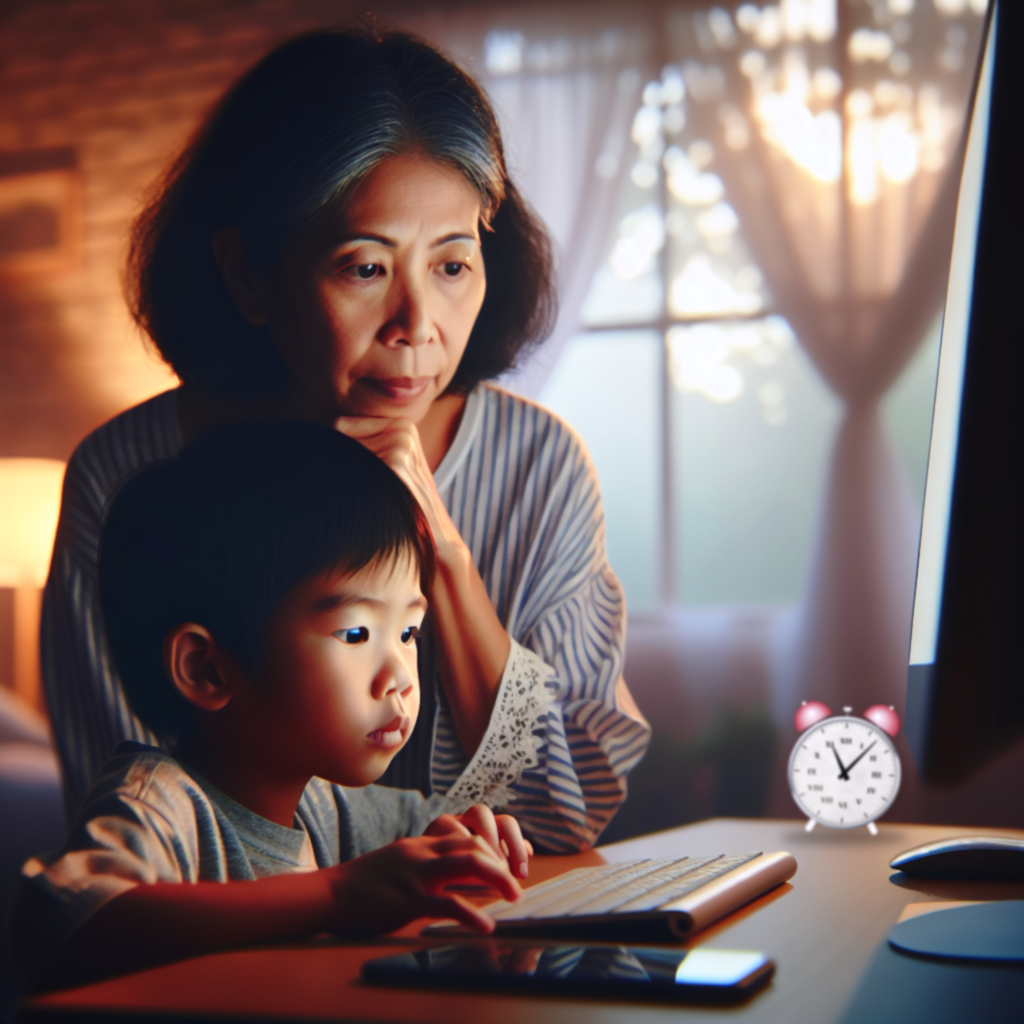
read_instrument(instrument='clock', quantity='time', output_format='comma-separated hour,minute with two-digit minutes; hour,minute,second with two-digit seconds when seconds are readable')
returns 11,07
